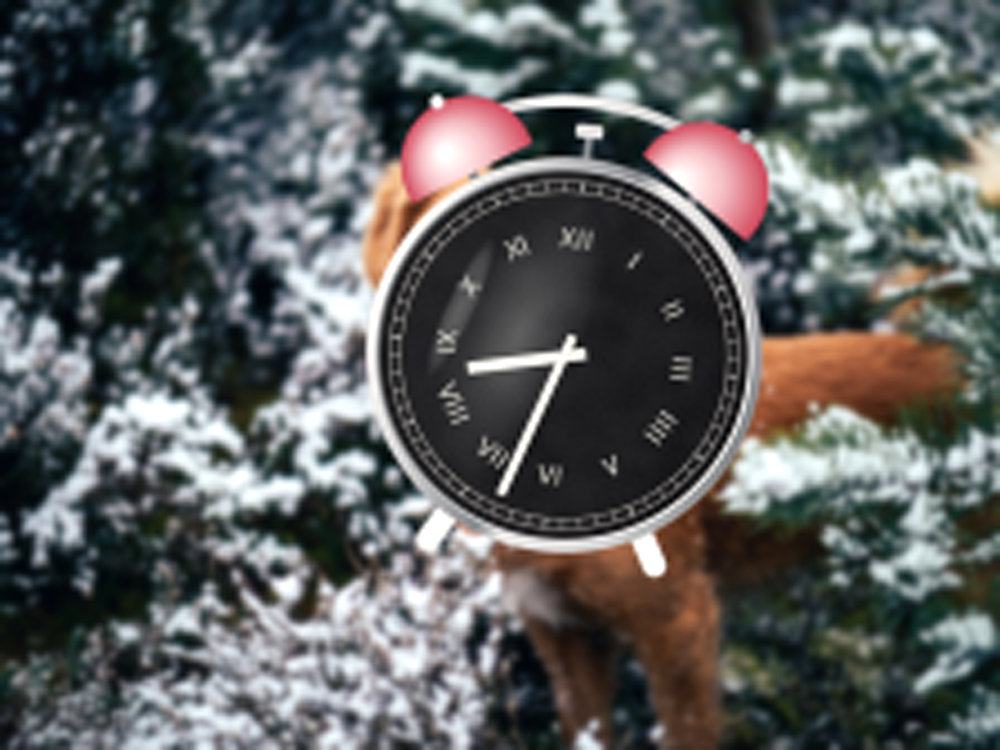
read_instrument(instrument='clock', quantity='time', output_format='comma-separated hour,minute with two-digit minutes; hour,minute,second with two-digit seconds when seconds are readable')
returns 8,33
